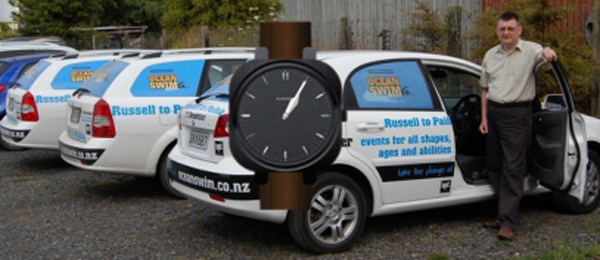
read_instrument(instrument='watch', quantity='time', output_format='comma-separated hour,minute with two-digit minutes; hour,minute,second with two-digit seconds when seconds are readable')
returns 1,05
